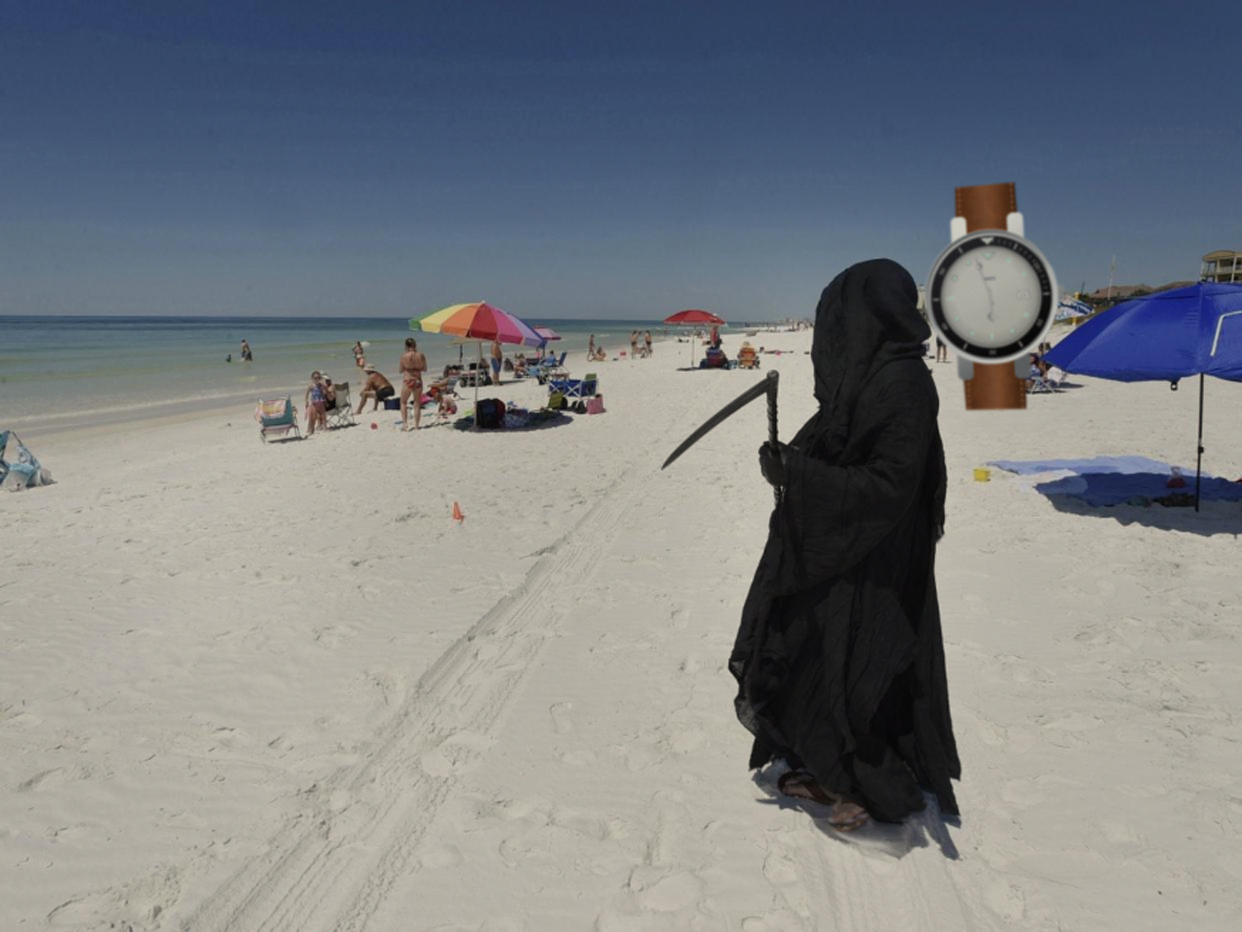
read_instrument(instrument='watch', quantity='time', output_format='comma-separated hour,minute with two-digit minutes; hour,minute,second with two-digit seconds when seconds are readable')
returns 5,57
